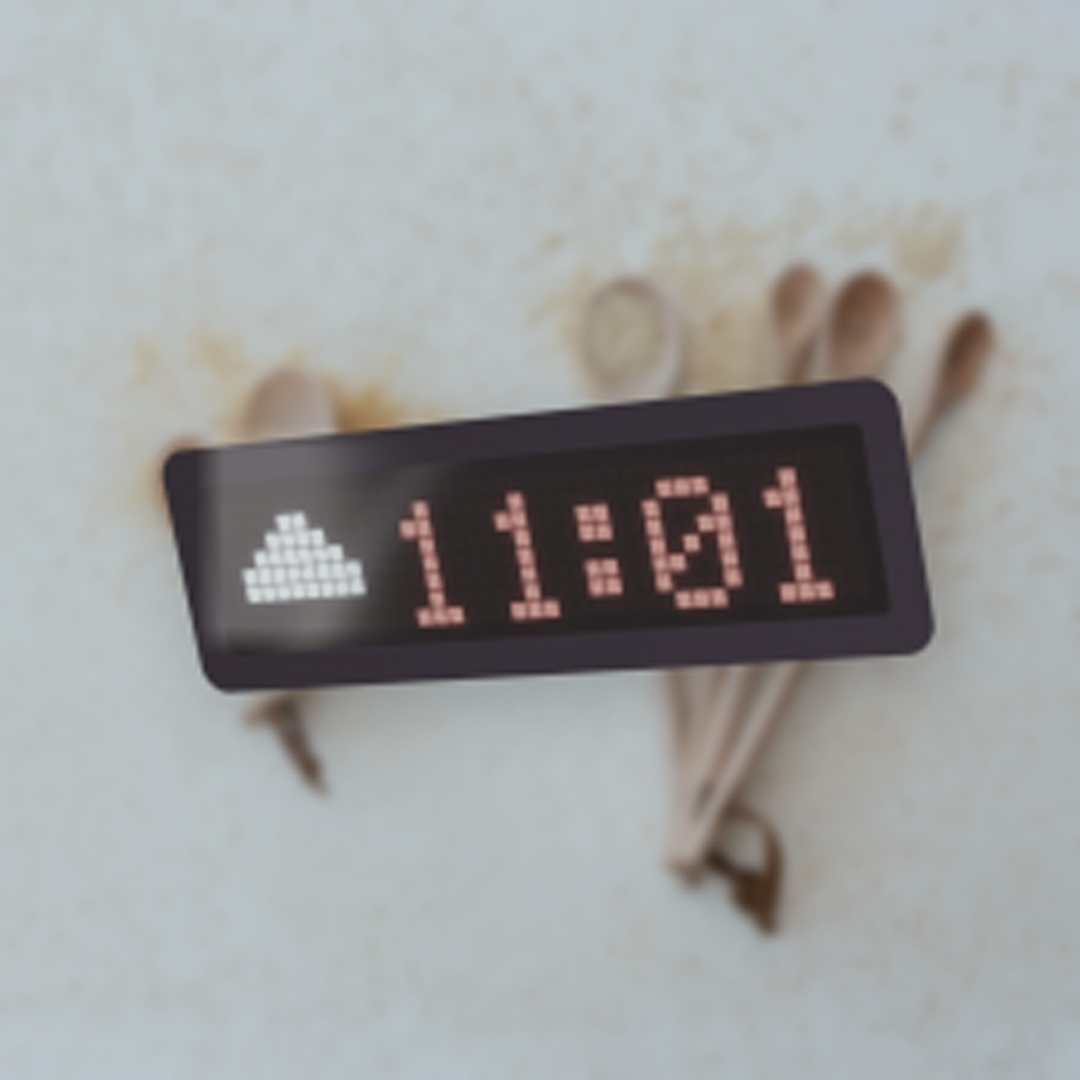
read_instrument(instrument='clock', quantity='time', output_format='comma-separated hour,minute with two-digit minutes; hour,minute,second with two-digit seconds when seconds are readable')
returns 11,01
